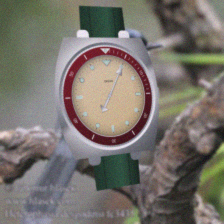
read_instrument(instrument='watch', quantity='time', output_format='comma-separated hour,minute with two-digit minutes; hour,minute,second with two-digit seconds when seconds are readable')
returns 7,05
